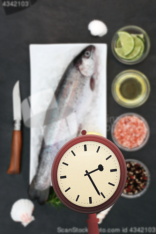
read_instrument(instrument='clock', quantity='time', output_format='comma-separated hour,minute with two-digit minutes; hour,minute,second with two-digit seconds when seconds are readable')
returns 2,26
